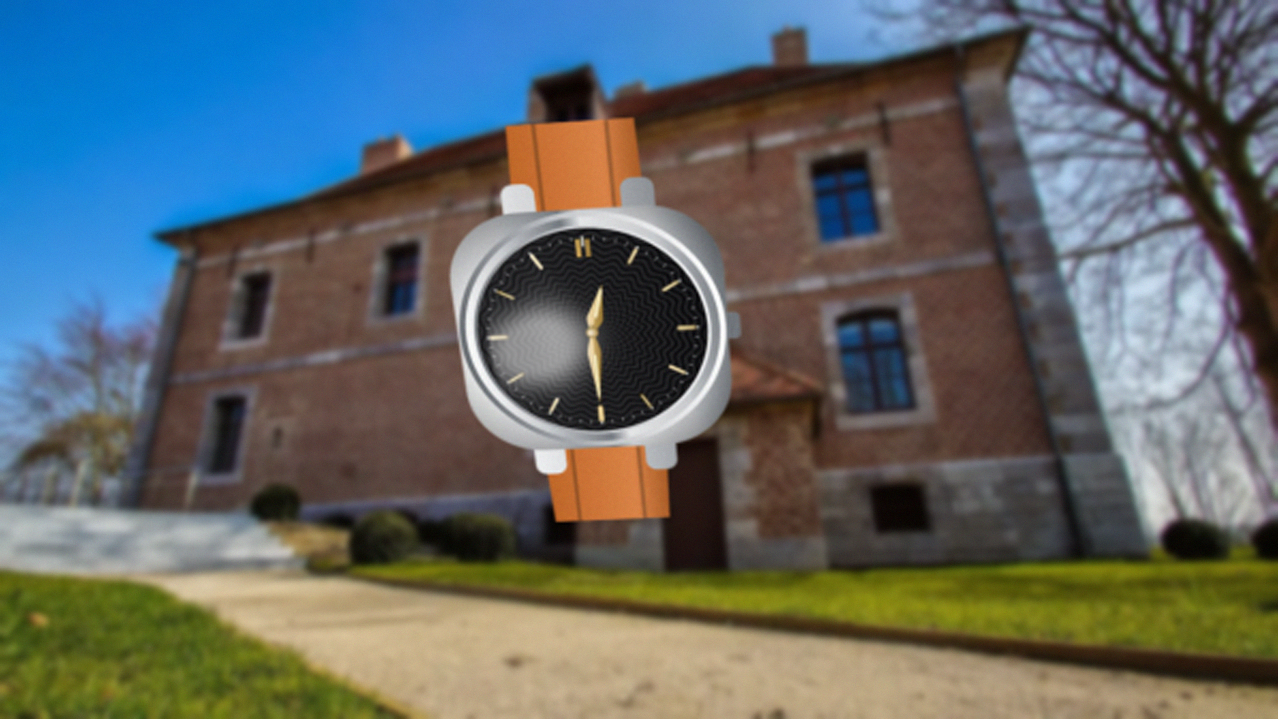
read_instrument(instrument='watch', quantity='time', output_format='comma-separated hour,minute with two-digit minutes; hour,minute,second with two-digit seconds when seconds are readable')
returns 12,30
